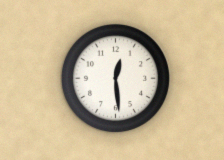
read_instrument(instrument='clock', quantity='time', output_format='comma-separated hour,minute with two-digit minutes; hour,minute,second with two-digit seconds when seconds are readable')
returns 12,29
